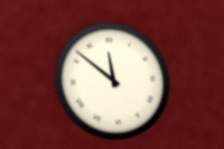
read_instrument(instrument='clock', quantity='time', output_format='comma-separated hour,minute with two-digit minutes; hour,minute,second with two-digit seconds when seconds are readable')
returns 11,52
